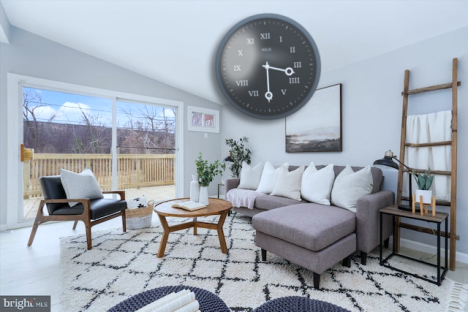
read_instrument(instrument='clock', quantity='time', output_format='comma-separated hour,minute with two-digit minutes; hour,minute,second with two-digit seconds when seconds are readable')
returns 3,30
